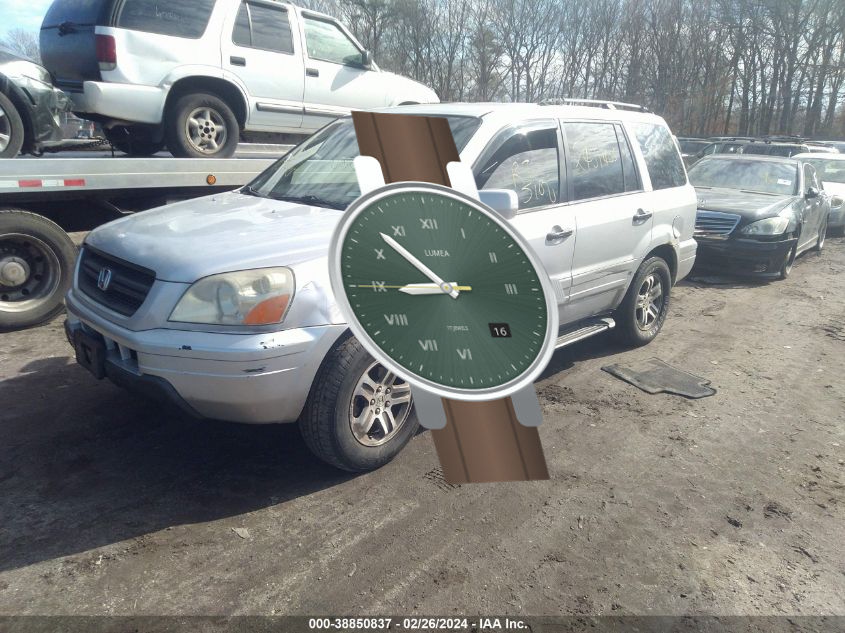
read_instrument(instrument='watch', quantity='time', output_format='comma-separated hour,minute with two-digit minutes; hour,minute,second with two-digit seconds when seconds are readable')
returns 8,52,45
